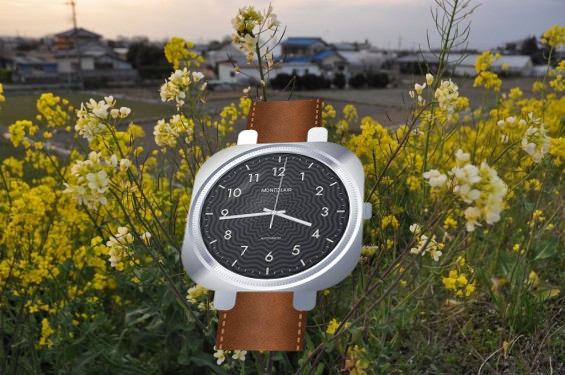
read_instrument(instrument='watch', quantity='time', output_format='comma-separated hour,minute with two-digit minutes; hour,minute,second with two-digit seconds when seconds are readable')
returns 3,44,01
